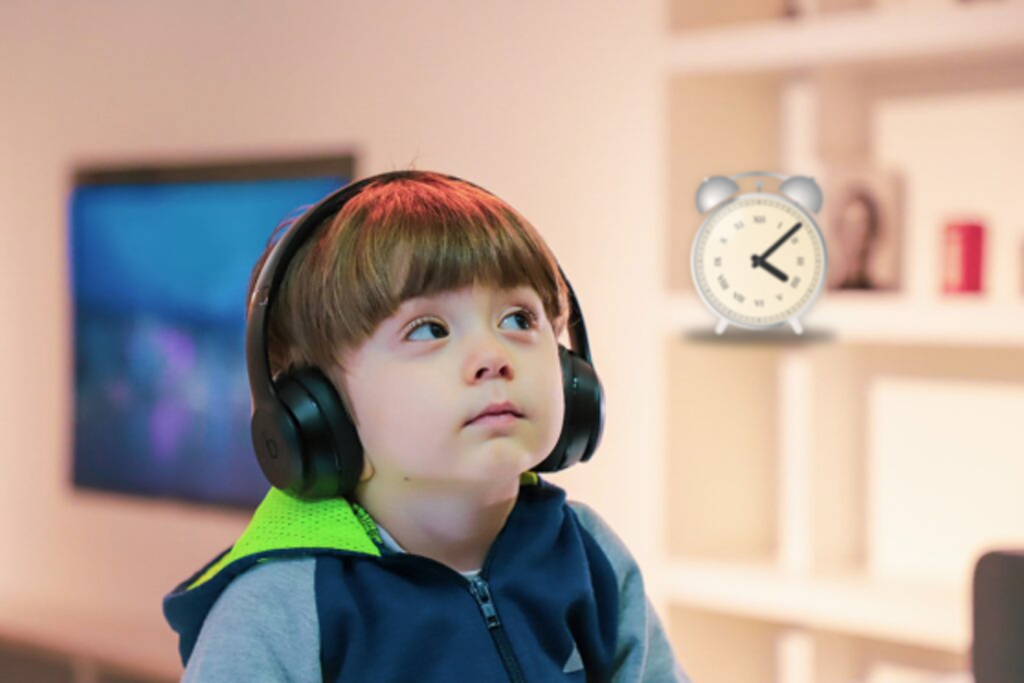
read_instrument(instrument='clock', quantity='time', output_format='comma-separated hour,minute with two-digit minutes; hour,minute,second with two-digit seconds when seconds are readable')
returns 4,08
